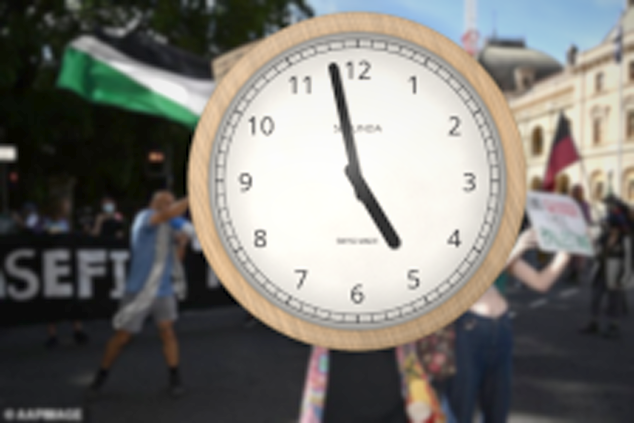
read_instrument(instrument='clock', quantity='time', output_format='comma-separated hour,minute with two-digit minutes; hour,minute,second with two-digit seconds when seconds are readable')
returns 4,58
